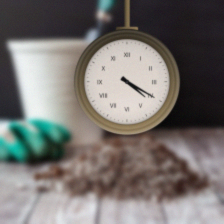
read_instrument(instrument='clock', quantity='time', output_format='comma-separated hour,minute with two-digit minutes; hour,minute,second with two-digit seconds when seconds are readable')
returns 4,20
